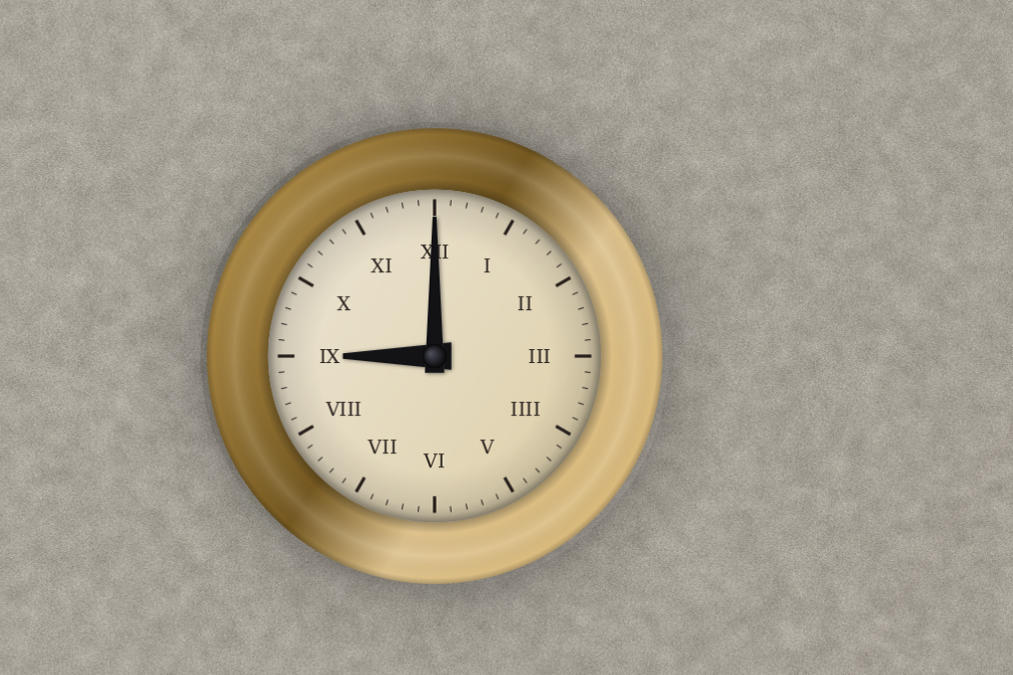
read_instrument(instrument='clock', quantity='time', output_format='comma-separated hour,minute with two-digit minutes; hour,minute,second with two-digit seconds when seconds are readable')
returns 9,00
